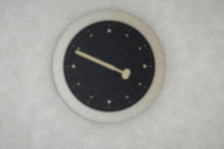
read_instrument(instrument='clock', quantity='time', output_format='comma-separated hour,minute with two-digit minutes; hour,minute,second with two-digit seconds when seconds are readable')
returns 3,49
